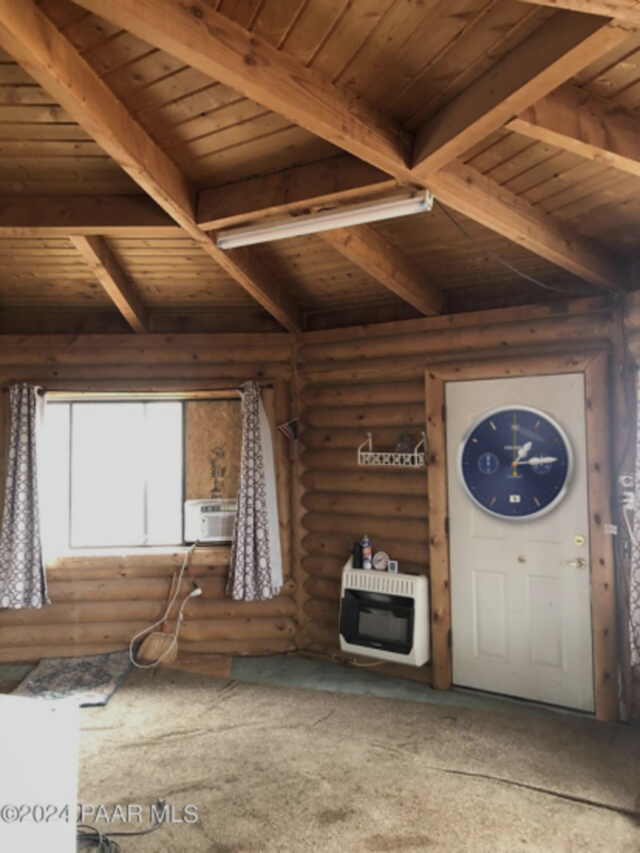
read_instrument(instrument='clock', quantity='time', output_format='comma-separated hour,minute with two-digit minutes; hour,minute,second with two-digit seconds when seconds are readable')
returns 1,14
